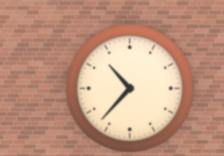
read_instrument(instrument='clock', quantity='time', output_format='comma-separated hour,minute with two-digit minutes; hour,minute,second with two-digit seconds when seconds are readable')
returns 10,37
